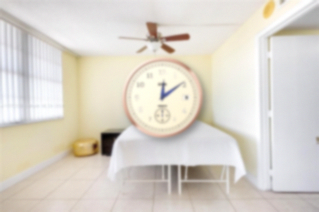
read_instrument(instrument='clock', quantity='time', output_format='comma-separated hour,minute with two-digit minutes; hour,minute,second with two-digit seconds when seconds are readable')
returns 12,09
